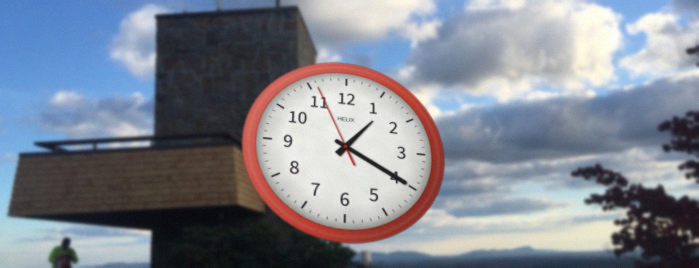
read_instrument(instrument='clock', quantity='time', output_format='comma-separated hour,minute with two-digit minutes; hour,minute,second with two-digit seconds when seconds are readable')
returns 1,19,56
